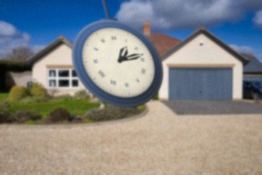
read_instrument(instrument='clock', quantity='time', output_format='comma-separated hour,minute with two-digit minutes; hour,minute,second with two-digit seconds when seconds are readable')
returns 1,13
